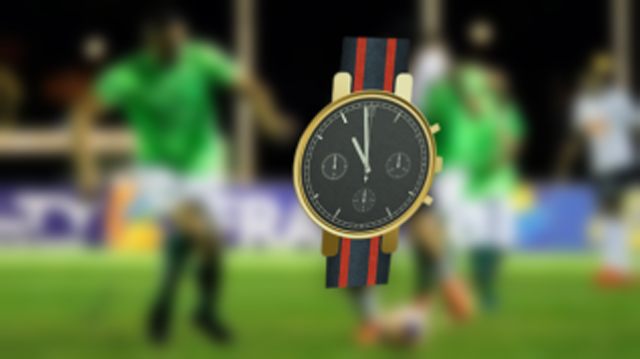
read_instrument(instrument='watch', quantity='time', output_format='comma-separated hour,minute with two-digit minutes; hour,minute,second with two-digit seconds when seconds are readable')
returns 10,59
